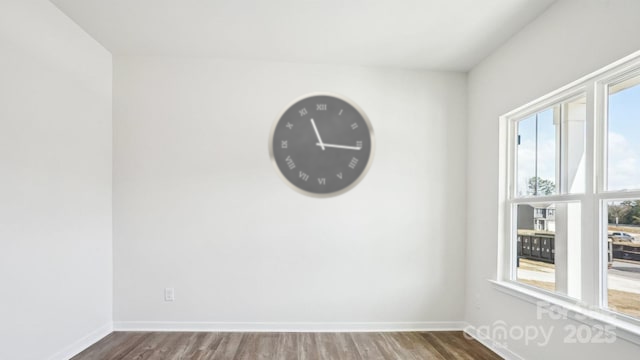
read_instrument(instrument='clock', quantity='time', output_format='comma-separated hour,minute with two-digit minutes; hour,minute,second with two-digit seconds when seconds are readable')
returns 11,16
